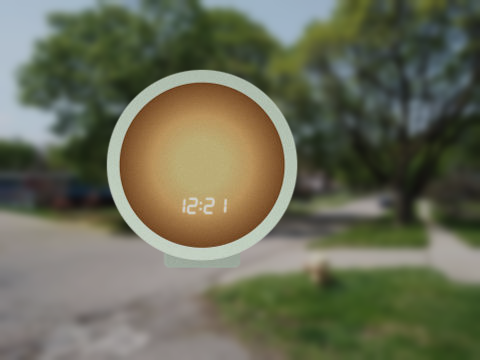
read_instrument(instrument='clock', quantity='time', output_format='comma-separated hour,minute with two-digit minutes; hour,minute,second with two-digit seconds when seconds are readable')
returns 12,21
